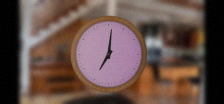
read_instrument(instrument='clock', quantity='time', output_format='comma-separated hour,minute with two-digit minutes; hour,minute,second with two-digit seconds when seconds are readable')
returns 7,01
